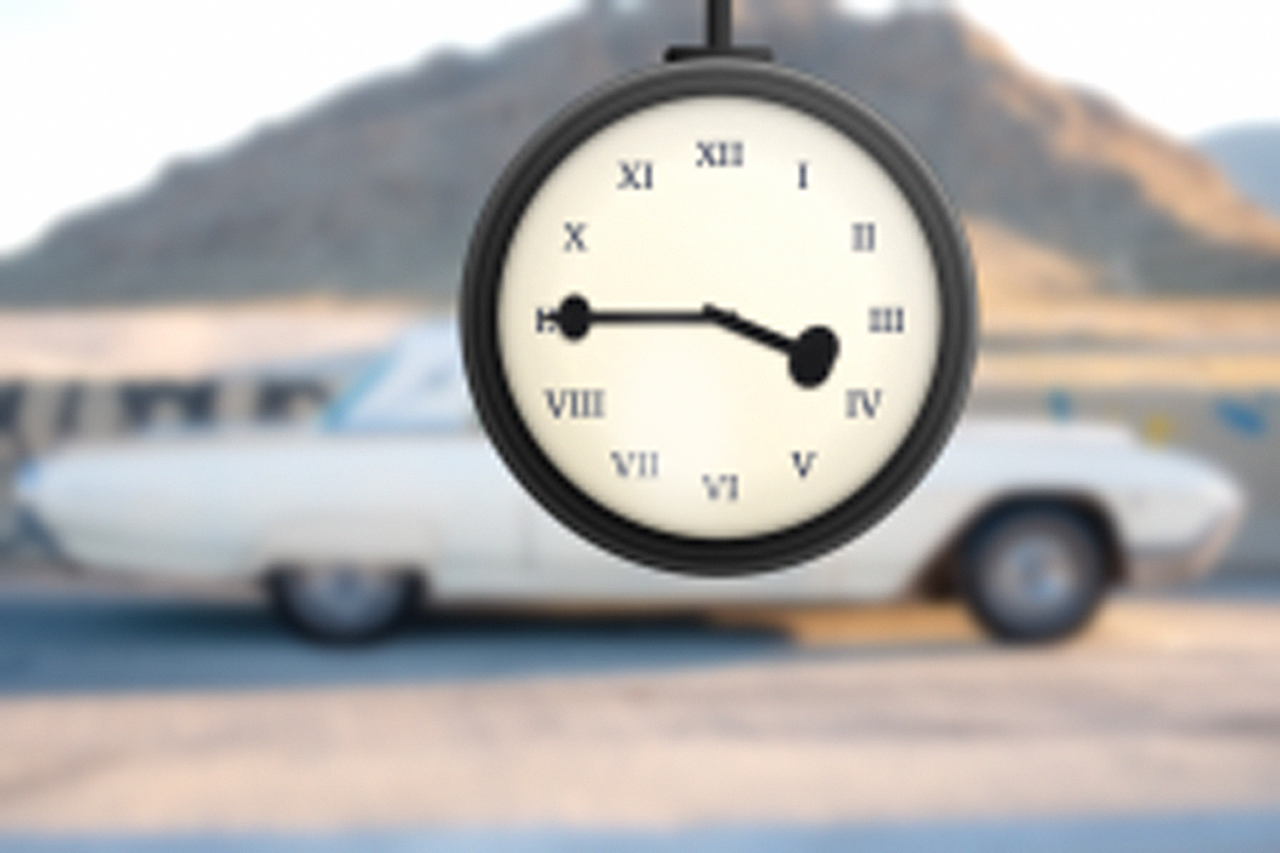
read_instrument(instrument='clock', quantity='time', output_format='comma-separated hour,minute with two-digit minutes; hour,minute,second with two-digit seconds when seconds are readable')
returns 3,45
